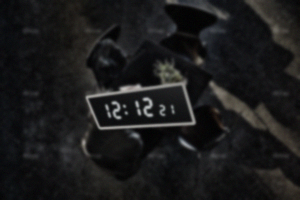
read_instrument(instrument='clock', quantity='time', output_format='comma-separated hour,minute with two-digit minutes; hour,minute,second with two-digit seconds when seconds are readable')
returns 12,12
